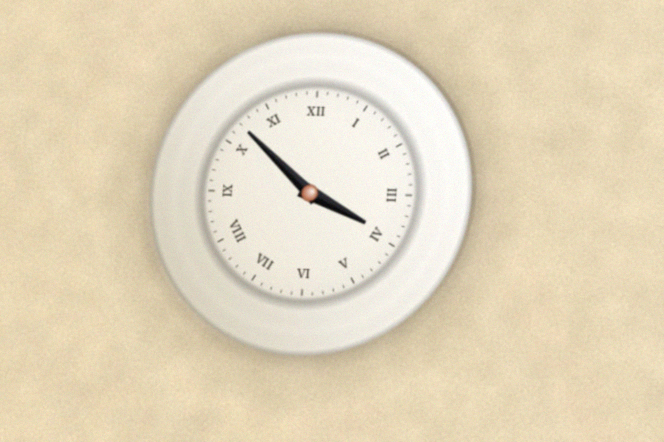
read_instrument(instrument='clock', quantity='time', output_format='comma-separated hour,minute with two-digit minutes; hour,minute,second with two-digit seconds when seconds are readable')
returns 3,52
